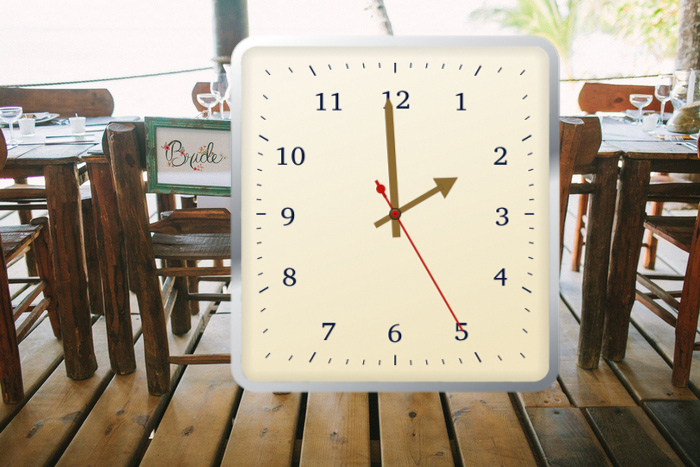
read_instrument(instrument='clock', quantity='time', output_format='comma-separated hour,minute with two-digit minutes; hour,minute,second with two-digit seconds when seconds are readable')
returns 1,59,25
